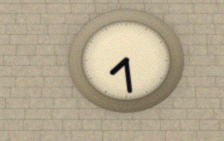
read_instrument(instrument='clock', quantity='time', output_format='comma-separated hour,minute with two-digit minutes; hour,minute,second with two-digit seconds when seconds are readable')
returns 7,29
